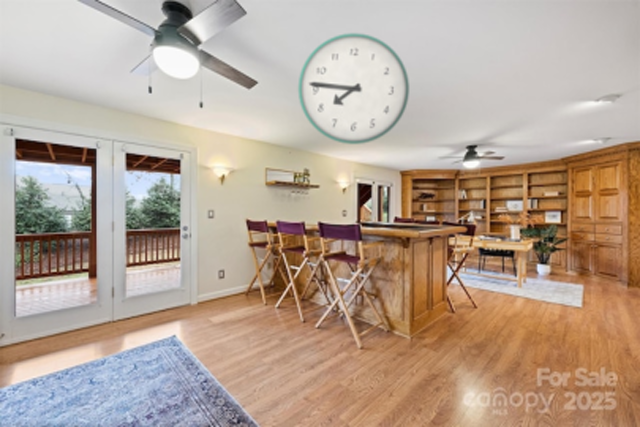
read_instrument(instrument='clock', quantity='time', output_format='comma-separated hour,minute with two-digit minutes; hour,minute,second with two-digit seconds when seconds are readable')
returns 7,46
